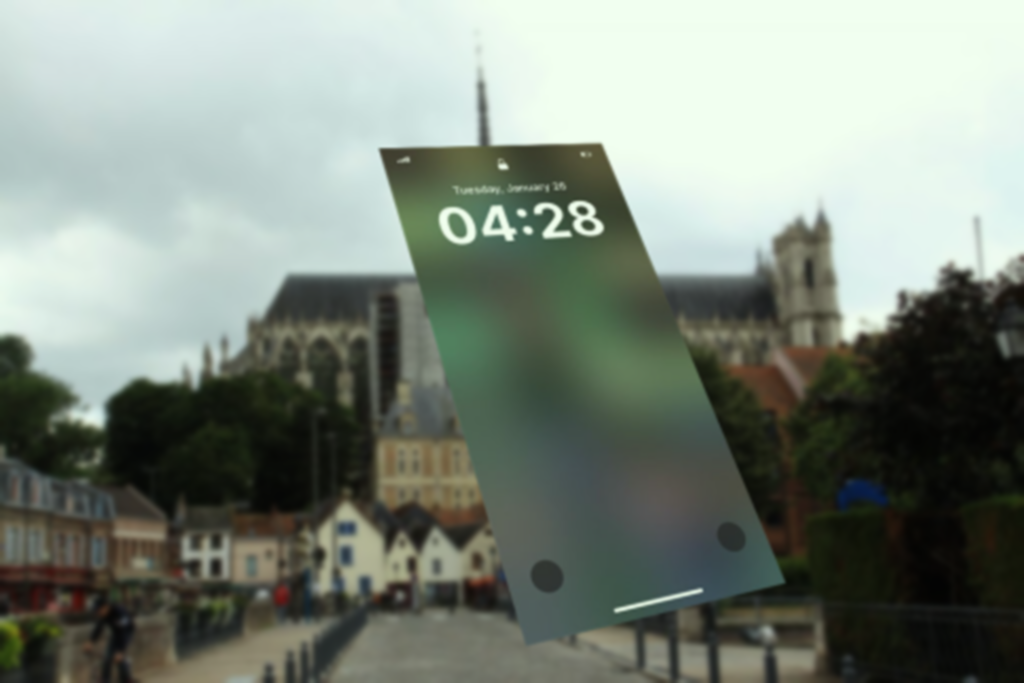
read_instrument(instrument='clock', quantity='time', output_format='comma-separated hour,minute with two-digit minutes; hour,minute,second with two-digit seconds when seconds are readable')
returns 4,28
